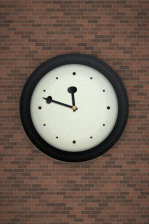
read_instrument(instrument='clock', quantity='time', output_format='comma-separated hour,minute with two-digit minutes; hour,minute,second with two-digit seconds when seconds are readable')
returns 11,48
